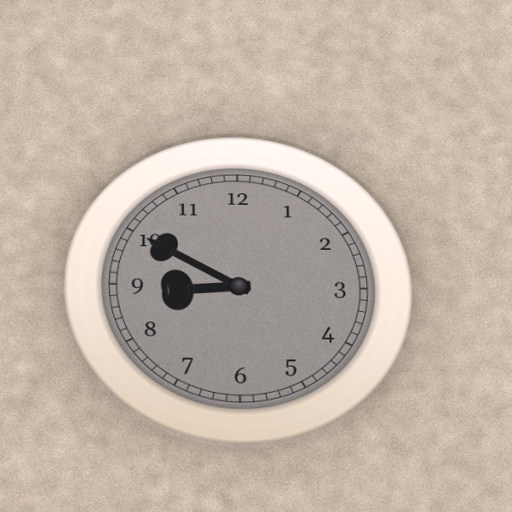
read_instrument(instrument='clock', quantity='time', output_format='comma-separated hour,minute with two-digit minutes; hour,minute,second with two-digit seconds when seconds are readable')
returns 8,50
